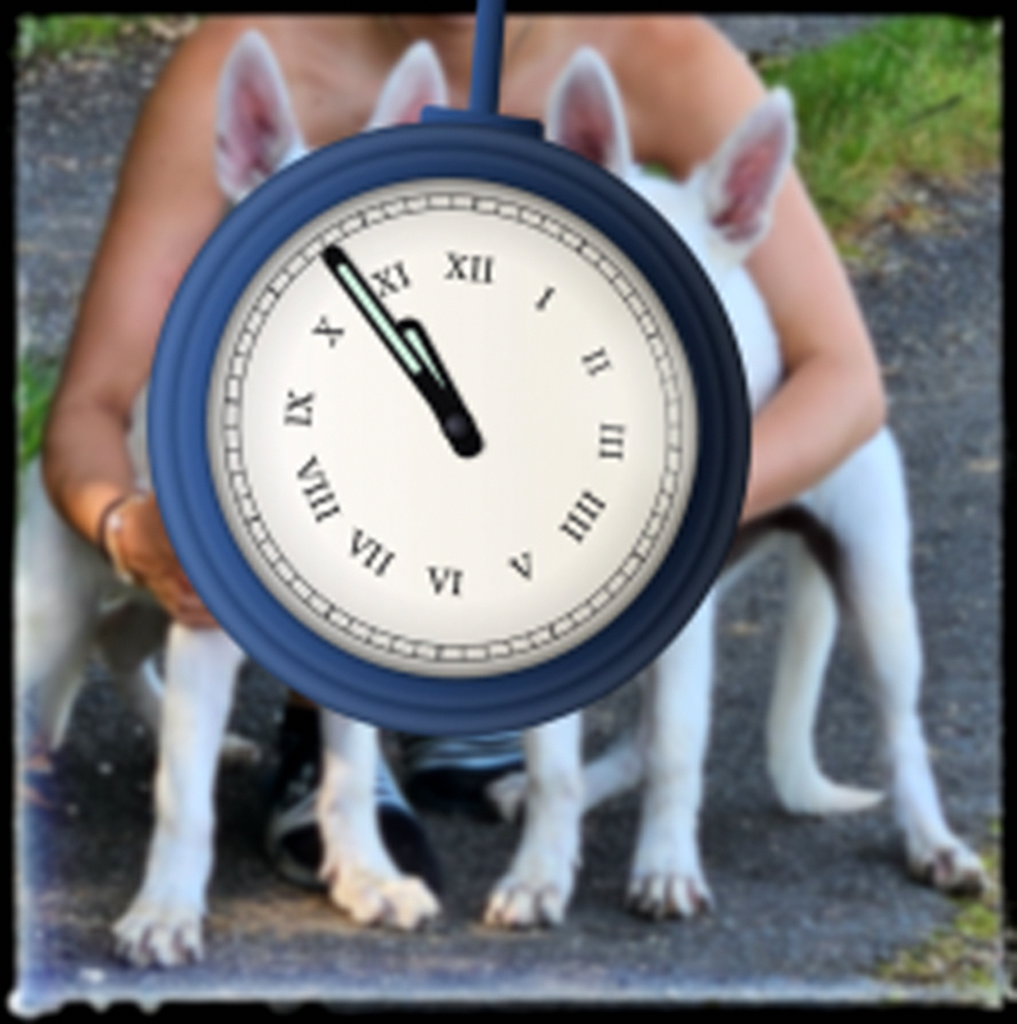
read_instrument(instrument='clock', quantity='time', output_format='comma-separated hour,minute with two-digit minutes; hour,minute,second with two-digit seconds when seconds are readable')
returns 10,53
